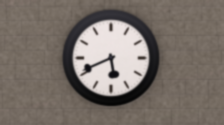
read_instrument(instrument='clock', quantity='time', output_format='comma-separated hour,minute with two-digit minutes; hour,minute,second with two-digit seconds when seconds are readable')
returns 5,41
